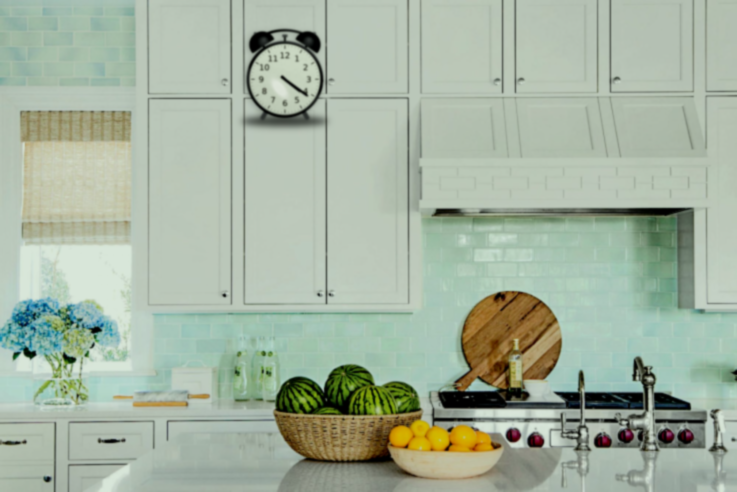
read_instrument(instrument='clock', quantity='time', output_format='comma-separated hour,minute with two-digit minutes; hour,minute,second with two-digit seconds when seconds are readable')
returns 4,21
